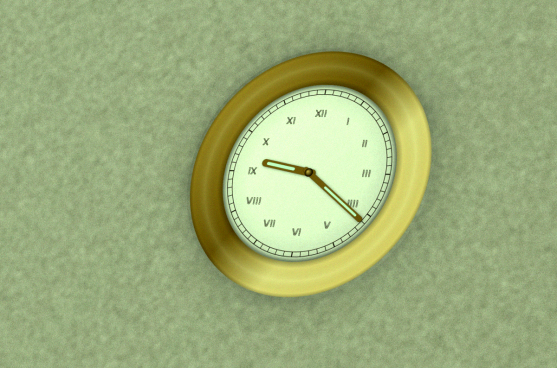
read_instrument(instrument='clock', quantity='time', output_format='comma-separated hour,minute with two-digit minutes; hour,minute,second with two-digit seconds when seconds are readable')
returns 9,21
